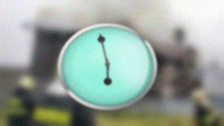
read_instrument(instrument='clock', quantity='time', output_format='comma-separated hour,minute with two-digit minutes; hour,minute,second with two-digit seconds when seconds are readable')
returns 5,58
